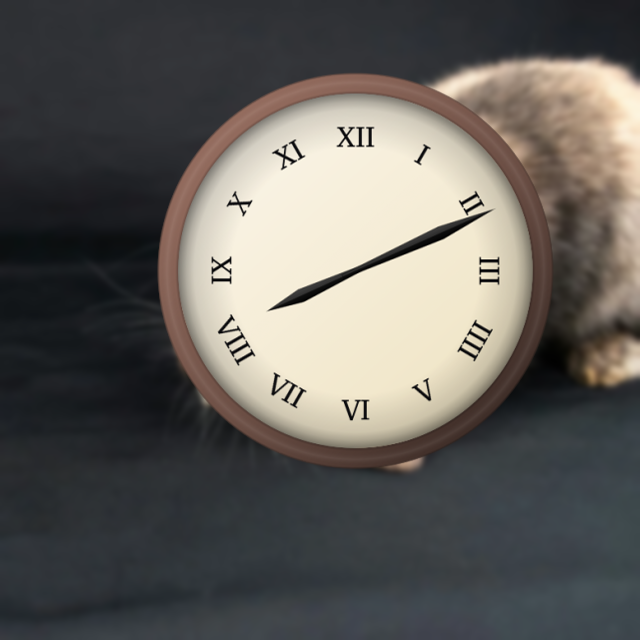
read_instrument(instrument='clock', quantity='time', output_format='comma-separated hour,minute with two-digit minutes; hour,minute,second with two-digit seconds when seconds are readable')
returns 8,11
